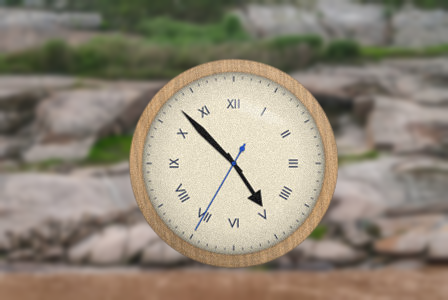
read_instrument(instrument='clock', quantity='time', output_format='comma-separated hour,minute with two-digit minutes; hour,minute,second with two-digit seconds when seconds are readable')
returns 4,52,35
